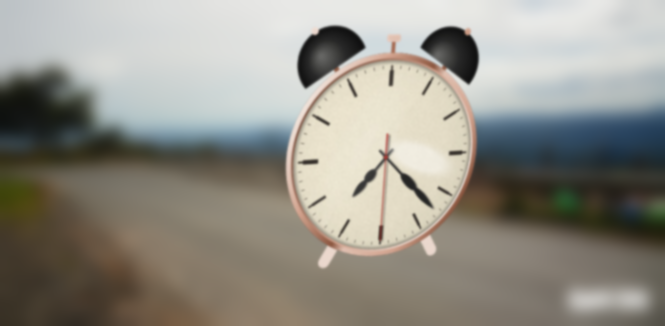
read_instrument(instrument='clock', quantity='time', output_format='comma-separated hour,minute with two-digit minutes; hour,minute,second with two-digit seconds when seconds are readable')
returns 7,22,30
